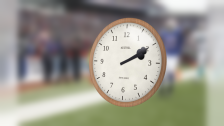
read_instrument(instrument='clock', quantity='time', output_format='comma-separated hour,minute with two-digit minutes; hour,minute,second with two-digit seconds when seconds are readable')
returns 2,10
